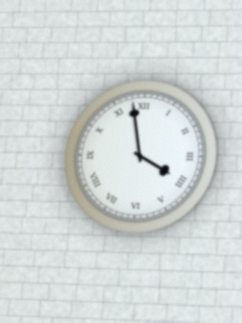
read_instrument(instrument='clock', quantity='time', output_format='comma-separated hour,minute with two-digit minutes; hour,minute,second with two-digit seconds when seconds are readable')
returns 3,58
